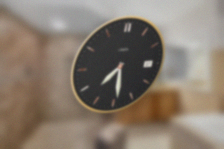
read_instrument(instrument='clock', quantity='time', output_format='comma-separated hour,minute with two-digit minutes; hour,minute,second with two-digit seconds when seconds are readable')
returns 7,29
